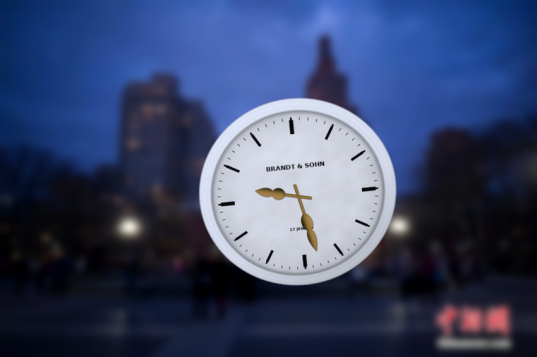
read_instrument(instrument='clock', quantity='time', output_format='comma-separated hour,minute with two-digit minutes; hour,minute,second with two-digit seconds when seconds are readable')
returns 9,28
